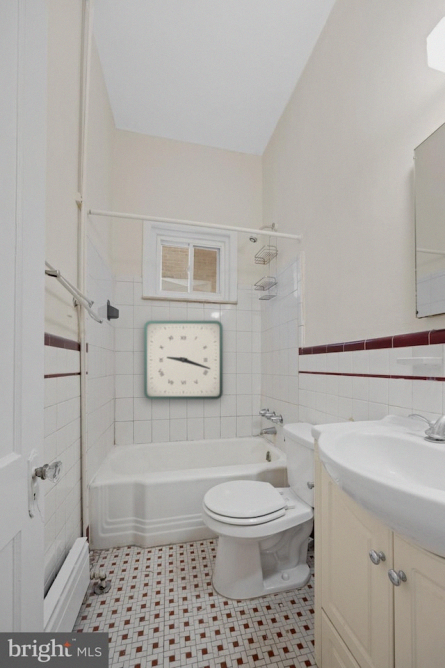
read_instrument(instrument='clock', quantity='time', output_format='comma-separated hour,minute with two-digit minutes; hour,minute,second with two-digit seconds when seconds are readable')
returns 9,18
